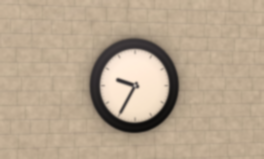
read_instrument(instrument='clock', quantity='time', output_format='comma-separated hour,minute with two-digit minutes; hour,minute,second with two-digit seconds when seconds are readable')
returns 9,35
